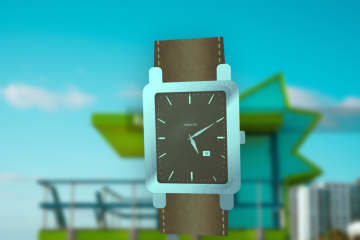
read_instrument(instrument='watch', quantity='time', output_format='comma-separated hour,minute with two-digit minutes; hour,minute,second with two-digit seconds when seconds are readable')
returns 5,10
